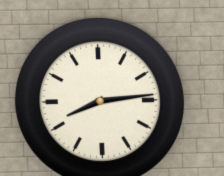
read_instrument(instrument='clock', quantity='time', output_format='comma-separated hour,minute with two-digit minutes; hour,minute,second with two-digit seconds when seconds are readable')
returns 8,14
